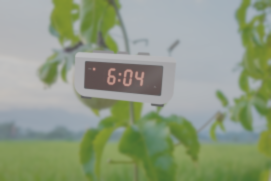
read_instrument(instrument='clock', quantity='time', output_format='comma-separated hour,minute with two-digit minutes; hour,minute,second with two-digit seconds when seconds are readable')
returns 6,04
